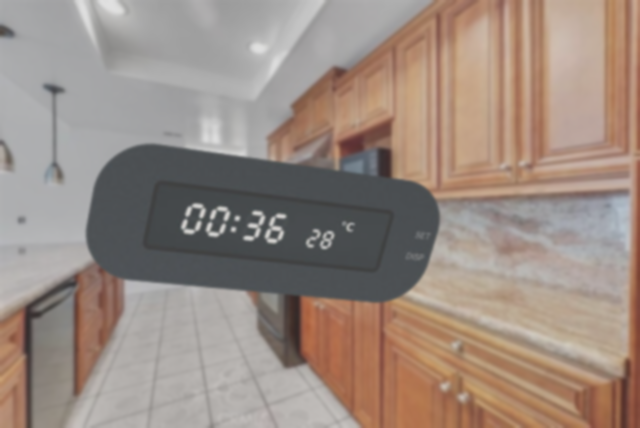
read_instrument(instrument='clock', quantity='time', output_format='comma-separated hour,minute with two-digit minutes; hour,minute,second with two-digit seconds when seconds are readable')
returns 0,36
